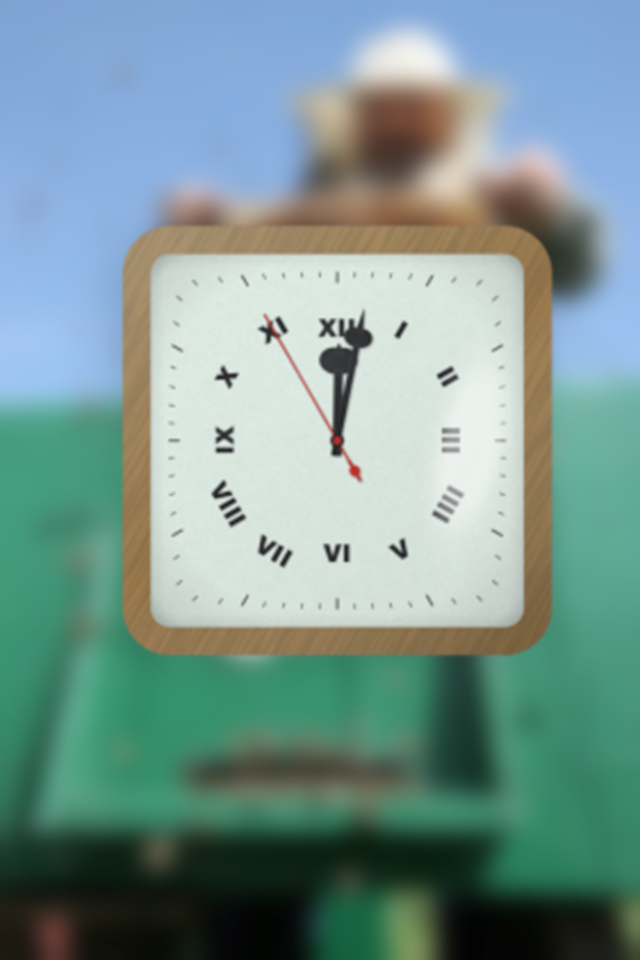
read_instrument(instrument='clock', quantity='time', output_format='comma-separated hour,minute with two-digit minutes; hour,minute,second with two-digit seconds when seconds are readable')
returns 12,01,55
